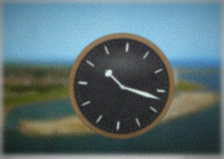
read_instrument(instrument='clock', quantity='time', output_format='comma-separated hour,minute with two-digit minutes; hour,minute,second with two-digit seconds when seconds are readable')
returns 10,17
